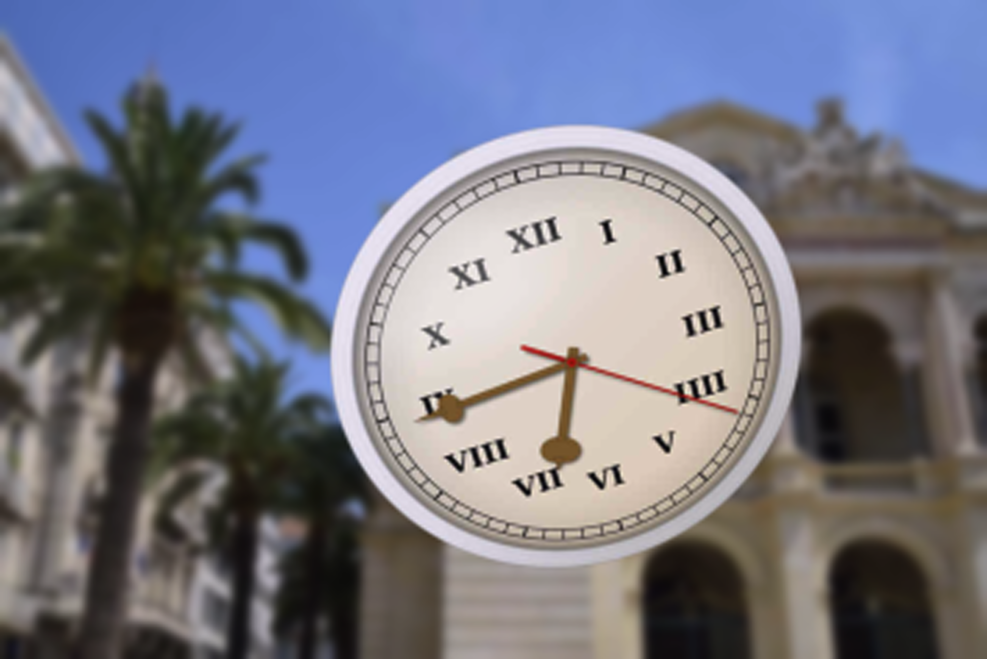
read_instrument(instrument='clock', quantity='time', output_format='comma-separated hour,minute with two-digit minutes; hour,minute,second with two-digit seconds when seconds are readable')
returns 6,44,21
